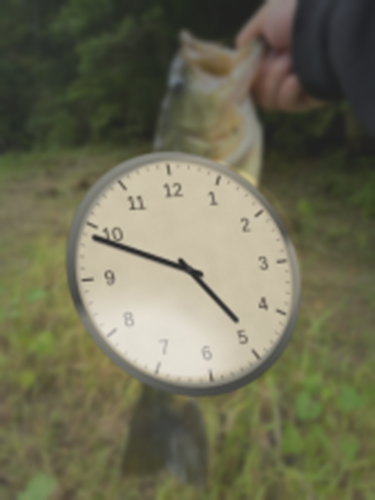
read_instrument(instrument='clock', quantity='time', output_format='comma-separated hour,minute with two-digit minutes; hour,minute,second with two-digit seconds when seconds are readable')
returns 4,49
